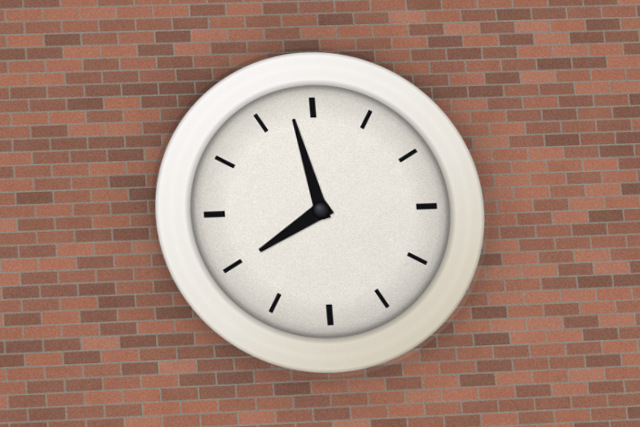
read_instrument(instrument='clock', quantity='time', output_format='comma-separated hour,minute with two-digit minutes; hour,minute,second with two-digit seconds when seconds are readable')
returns 7,58
